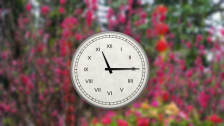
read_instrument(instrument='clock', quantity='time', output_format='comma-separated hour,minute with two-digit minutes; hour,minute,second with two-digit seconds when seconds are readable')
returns 11,15
